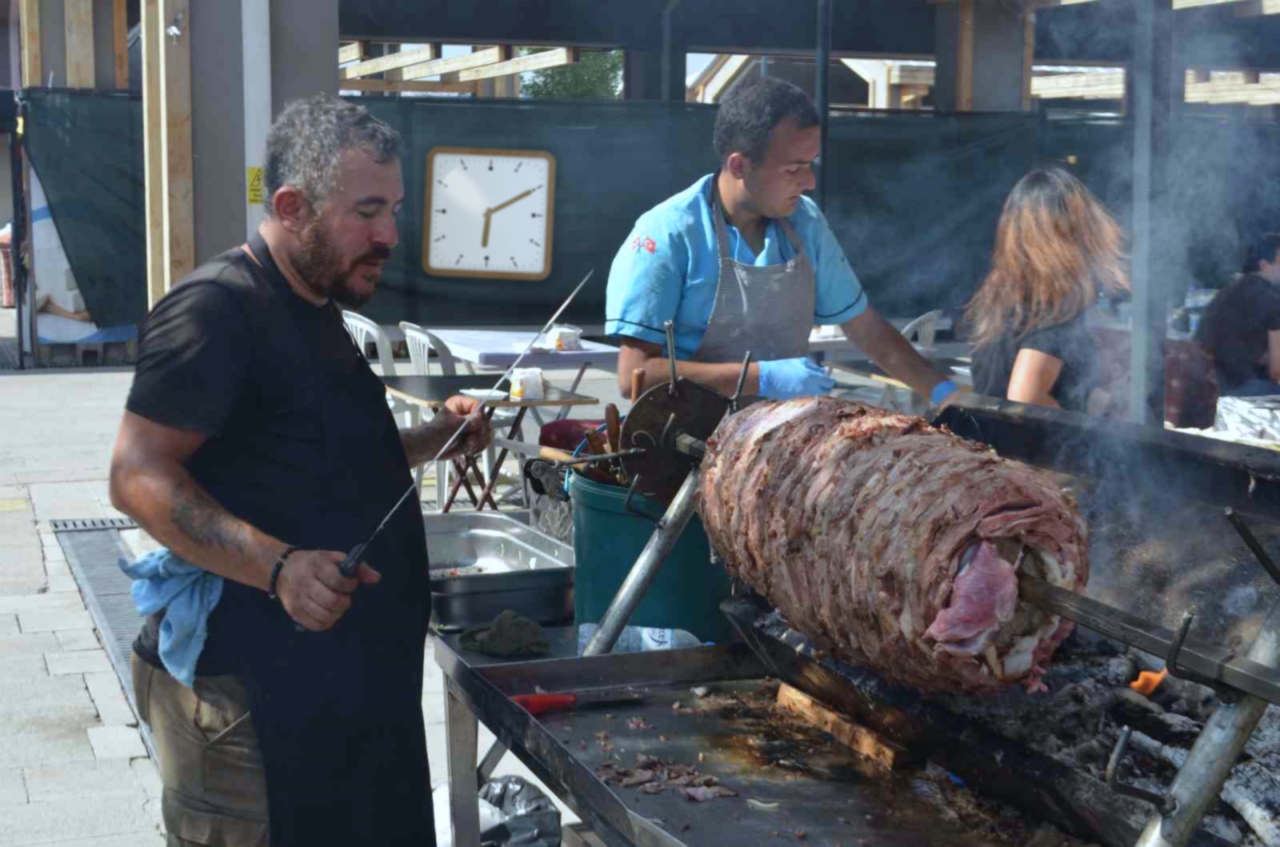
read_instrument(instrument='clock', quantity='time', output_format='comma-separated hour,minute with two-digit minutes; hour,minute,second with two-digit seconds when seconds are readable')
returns 6,10
